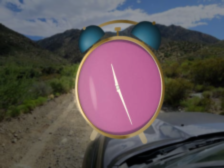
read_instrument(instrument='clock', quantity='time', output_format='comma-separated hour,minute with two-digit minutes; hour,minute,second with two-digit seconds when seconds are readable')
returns 11,26
